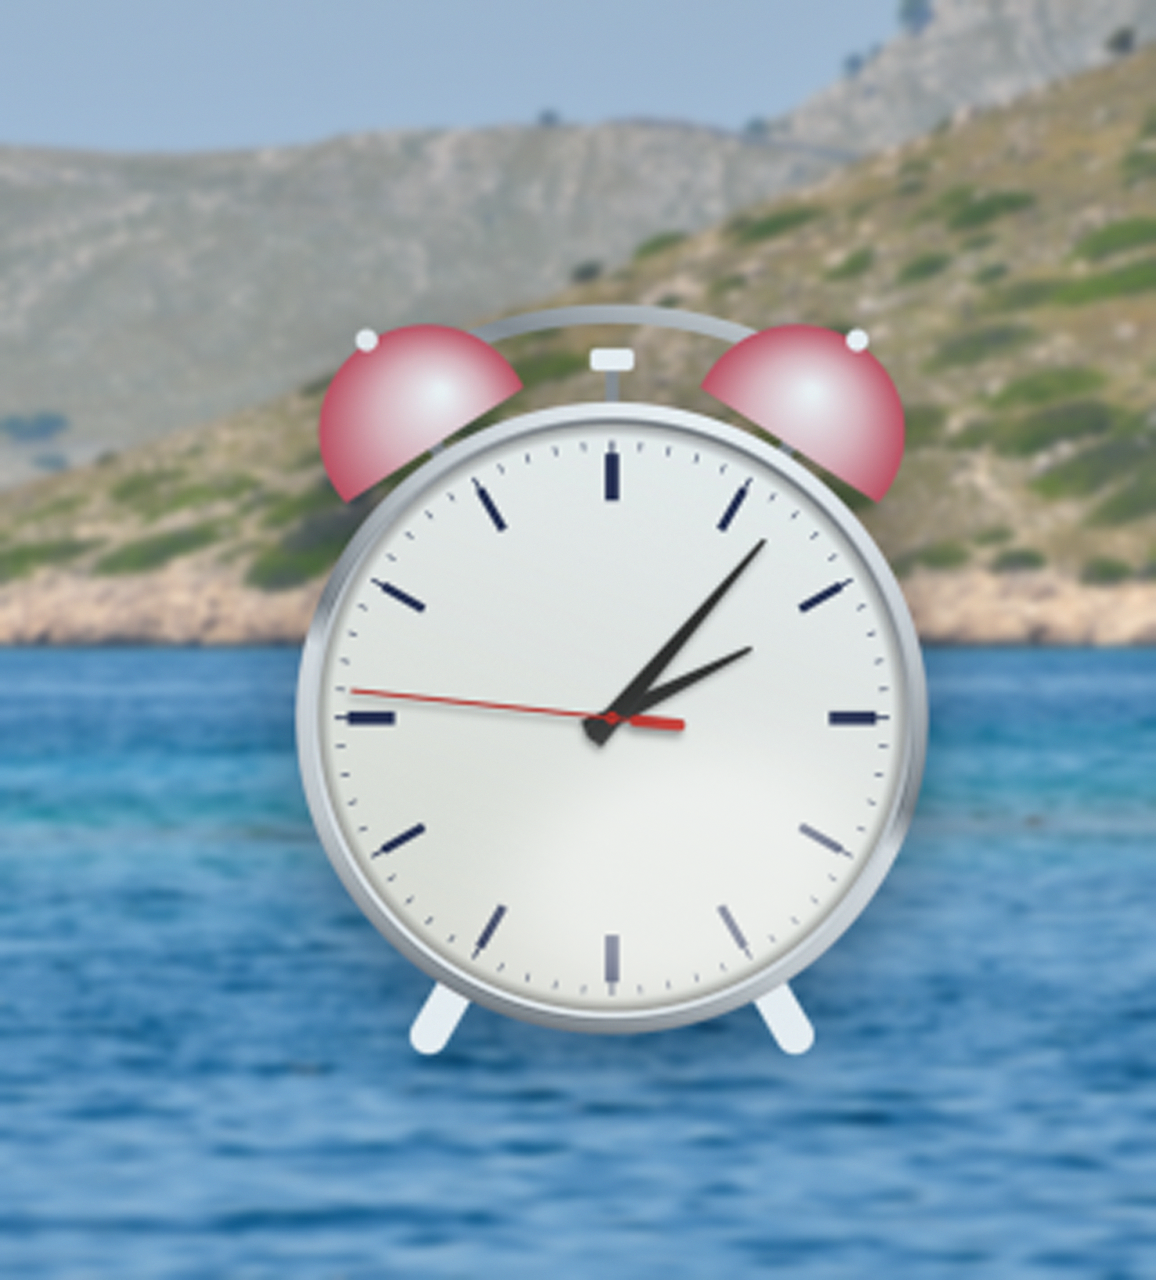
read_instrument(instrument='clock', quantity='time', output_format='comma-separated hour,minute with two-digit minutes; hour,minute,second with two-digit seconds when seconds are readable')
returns 2,06,46
